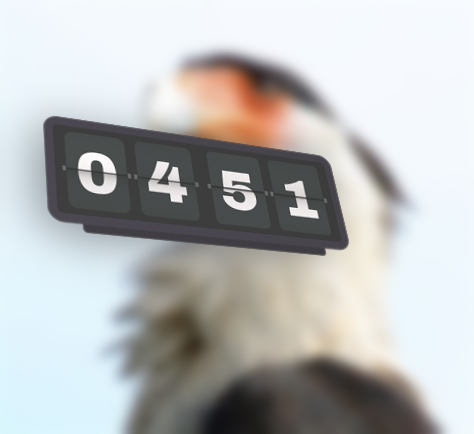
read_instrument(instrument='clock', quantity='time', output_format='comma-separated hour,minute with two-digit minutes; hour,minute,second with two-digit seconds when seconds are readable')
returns 4,51
